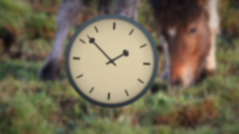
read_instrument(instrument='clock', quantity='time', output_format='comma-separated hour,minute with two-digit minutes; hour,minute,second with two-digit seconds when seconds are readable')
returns 1,52
